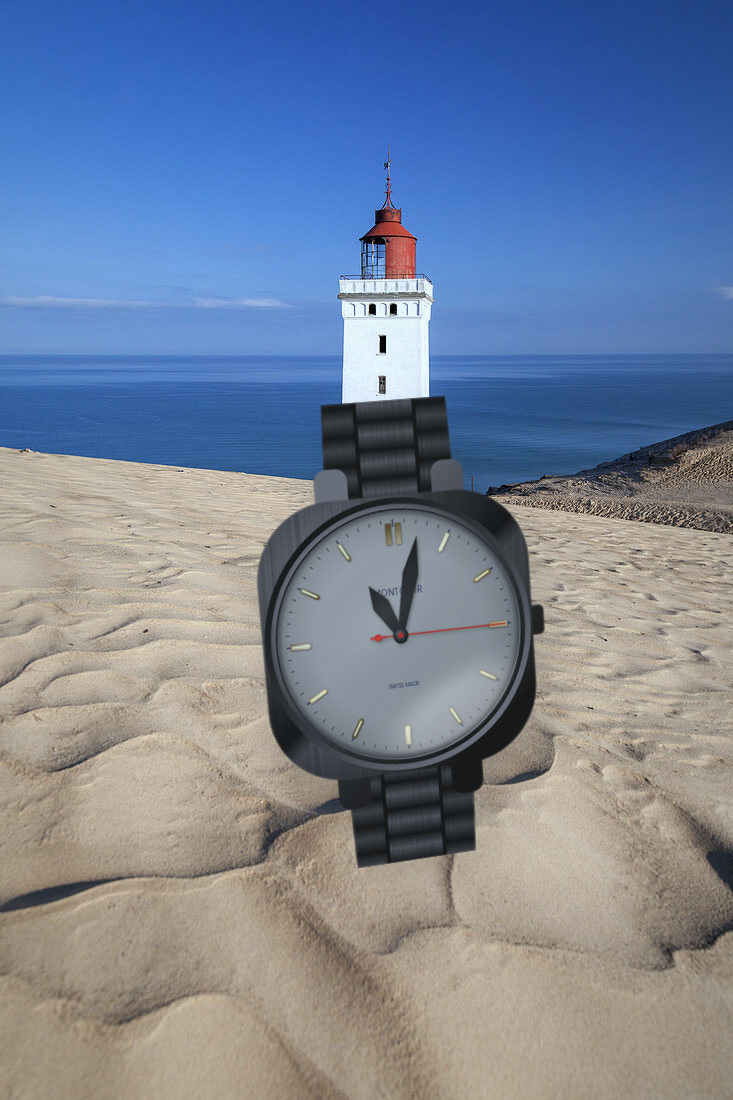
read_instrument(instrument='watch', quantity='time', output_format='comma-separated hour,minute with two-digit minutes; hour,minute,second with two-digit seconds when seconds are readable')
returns 11,02,15
